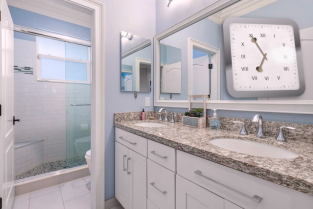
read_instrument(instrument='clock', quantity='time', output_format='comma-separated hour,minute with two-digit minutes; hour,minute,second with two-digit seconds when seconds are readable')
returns 6,55
